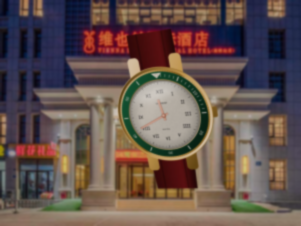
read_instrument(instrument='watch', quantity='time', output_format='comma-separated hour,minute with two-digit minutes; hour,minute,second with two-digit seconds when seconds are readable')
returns 11,41
